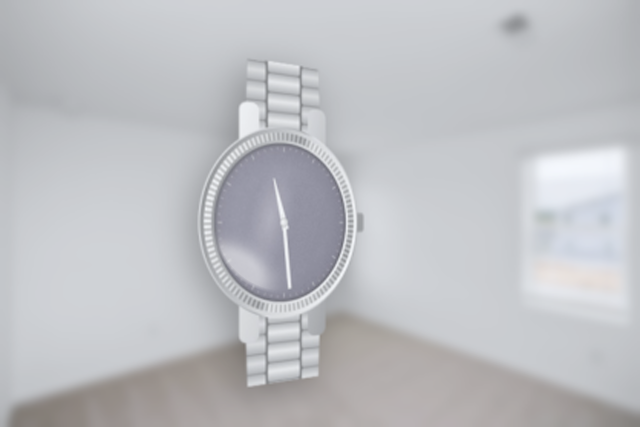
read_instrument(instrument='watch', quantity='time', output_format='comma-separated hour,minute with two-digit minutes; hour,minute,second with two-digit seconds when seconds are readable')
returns 11,29
